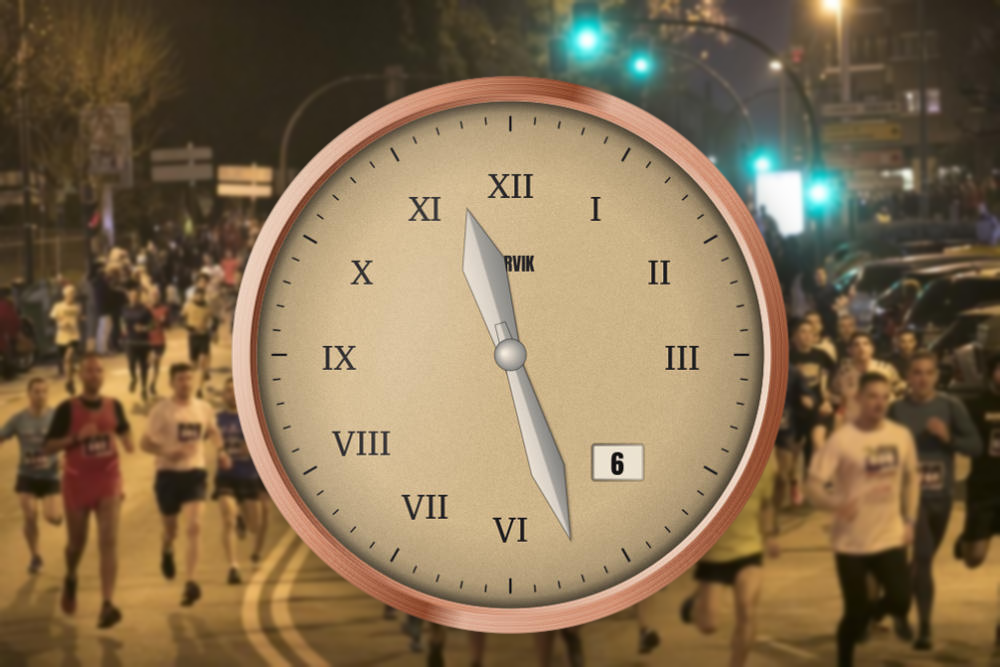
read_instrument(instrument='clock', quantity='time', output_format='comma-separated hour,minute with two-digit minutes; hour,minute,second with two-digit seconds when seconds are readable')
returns 11,27
